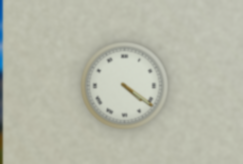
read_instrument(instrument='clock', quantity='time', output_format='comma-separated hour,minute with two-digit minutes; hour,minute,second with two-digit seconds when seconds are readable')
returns 4,21
